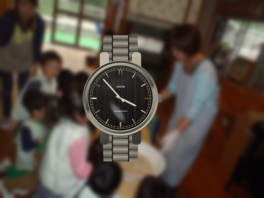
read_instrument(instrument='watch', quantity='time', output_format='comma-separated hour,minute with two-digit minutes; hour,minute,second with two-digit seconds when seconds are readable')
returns 3,53
